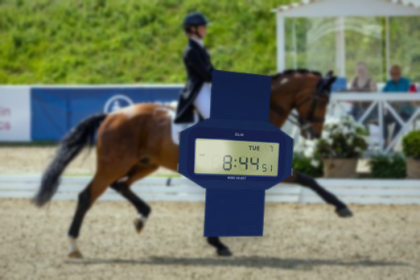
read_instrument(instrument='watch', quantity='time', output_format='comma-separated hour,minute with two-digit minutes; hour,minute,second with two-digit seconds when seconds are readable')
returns 8,44,51
